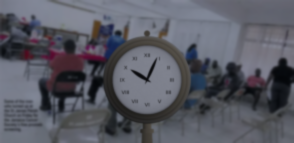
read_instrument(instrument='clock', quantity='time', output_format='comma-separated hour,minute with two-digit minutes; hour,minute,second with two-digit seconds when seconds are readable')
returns 10,04
